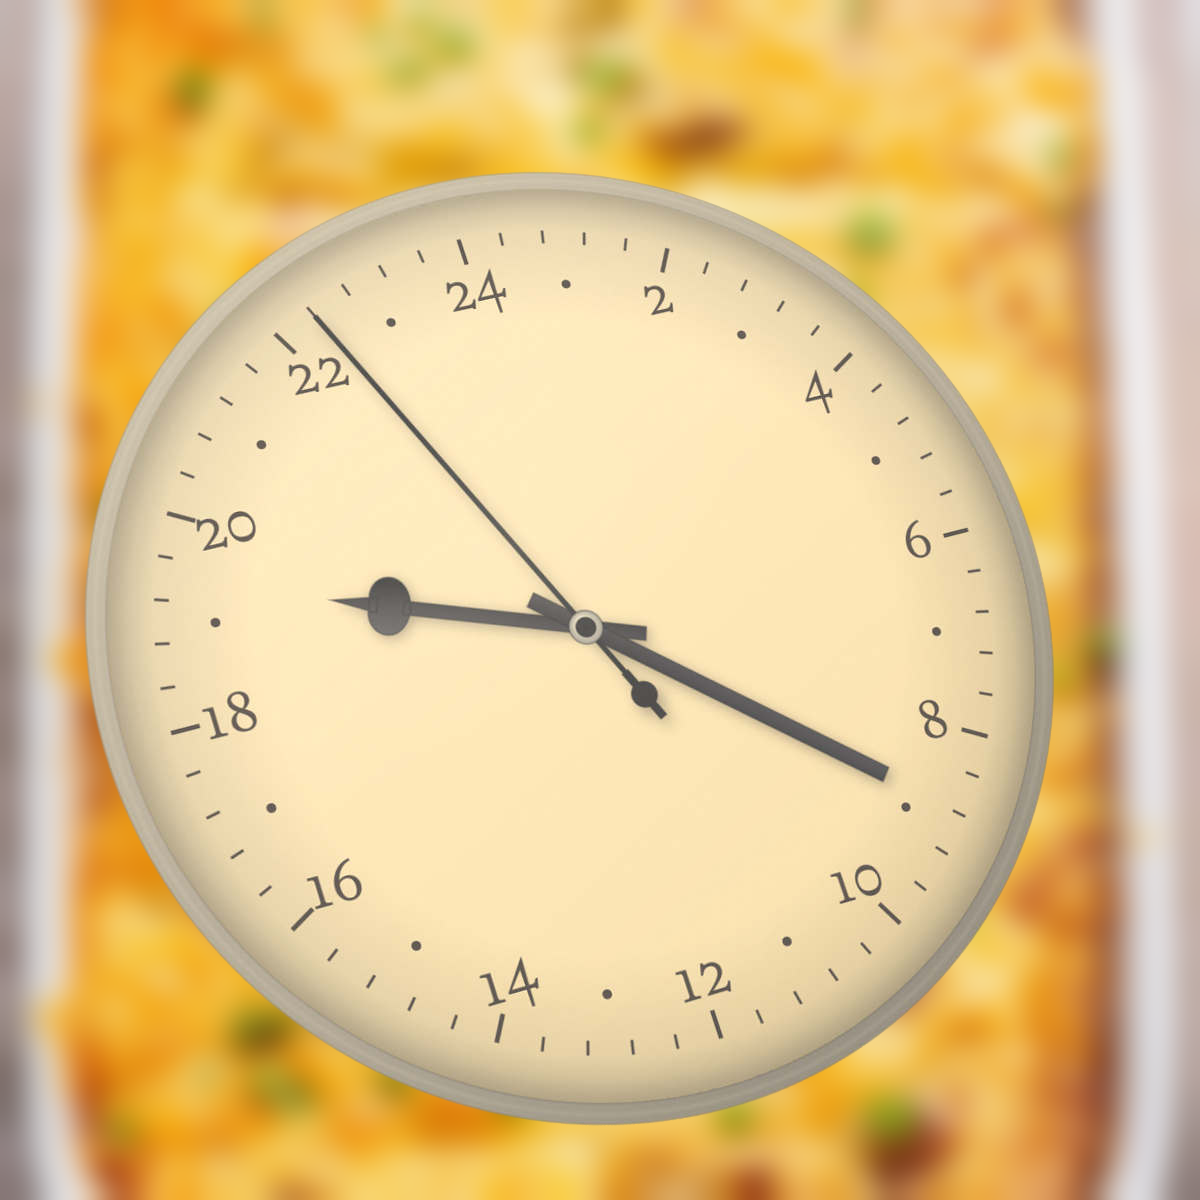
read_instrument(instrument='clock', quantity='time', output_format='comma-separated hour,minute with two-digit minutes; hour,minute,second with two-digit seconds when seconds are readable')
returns 19,21,56
